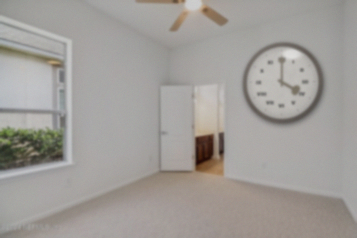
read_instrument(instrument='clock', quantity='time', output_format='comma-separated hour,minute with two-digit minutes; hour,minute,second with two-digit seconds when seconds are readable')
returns 4,00
